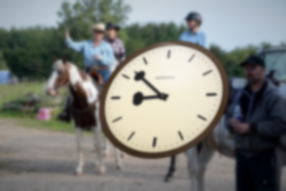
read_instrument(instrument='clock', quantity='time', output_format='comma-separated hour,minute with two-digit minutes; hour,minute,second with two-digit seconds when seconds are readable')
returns 8,52
